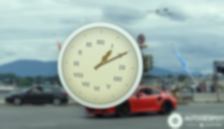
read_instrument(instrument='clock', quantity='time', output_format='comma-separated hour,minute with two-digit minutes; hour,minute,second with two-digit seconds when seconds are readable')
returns 1,10
